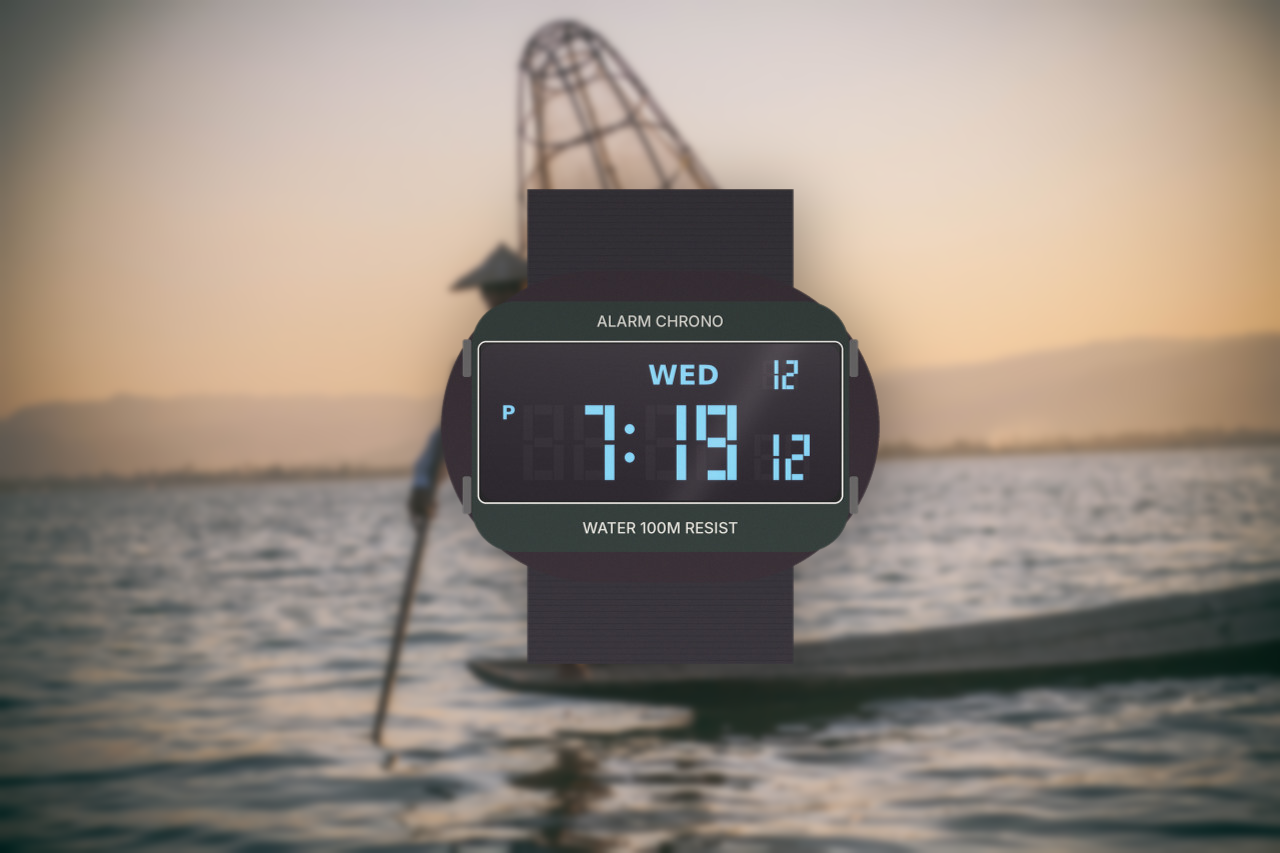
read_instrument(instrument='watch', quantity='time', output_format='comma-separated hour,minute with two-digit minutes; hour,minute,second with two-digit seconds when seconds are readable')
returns 7,19,12
